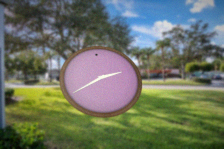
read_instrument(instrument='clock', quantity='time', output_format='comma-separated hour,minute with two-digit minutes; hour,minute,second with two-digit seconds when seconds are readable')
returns 2,41
